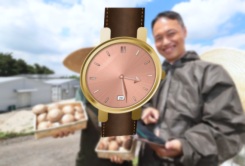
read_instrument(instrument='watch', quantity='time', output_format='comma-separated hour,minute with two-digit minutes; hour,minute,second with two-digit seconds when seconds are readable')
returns 3,28
